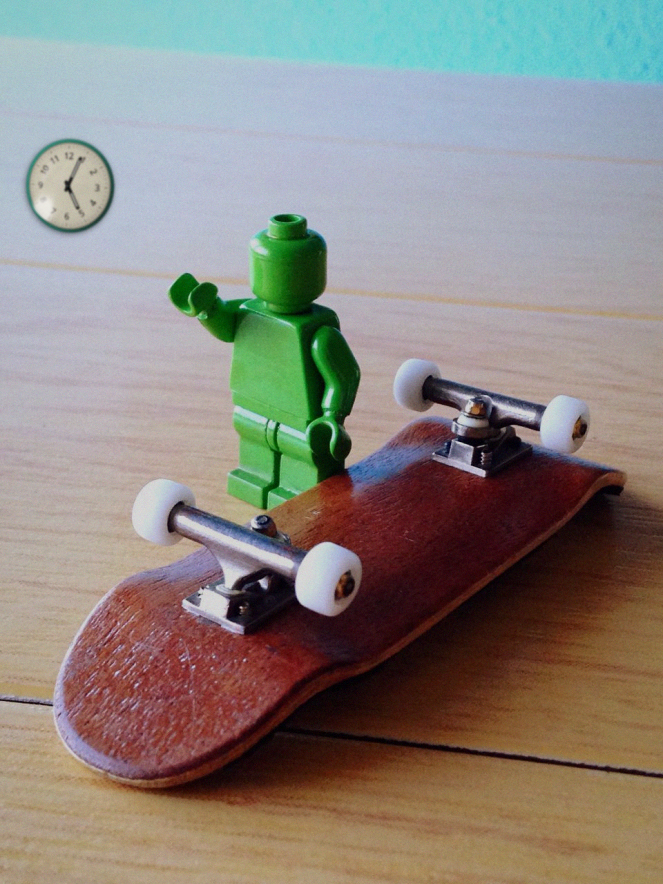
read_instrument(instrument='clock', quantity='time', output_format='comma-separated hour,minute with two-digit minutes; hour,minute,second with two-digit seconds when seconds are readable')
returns 5,04
